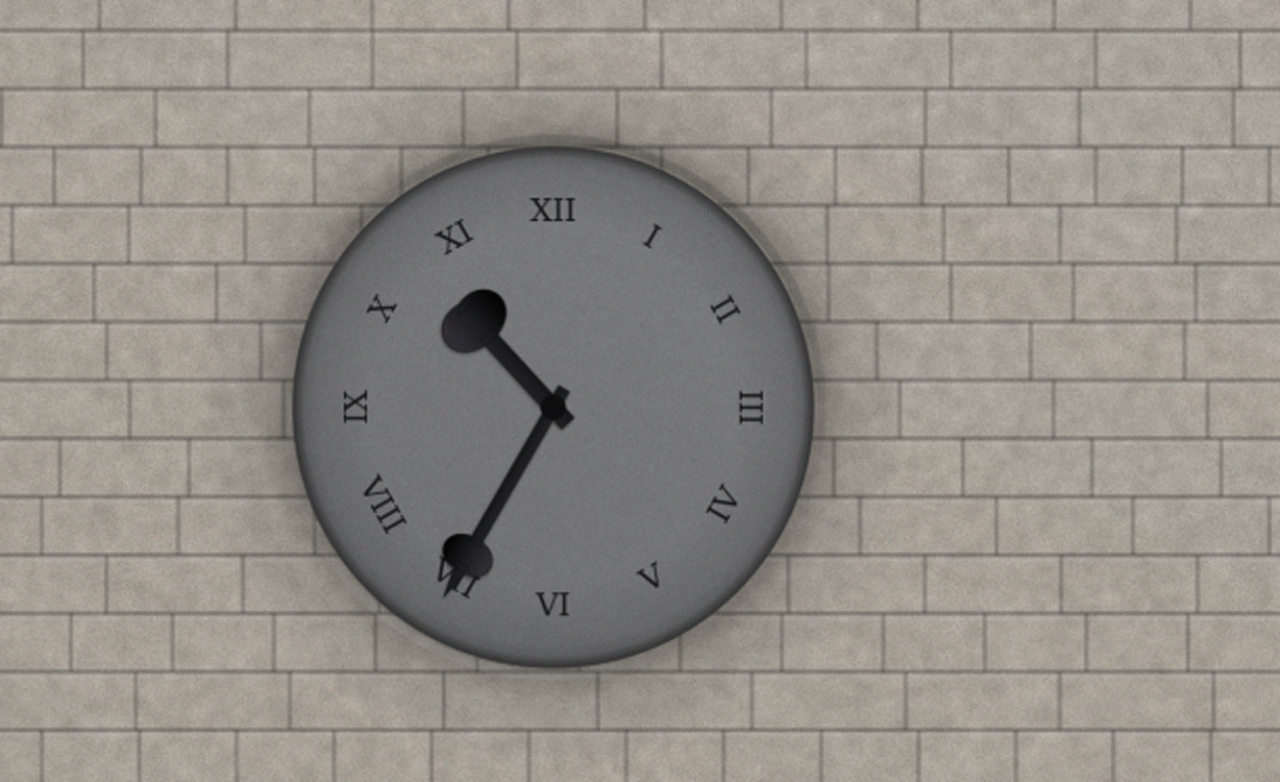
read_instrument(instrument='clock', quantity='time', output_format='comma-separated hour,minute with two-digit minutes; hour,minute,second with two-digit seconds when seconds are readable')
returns 10,35
